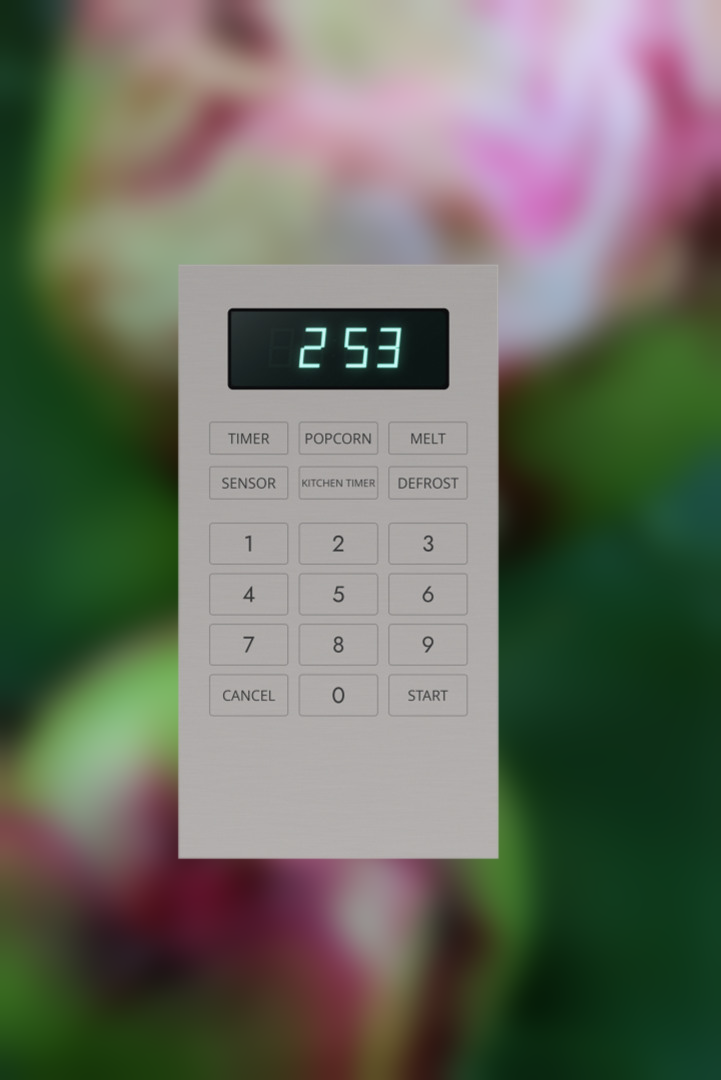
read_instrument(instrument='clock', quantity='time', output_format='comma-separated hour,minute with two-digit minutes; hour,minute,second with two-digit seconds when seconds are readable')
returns 2,53
